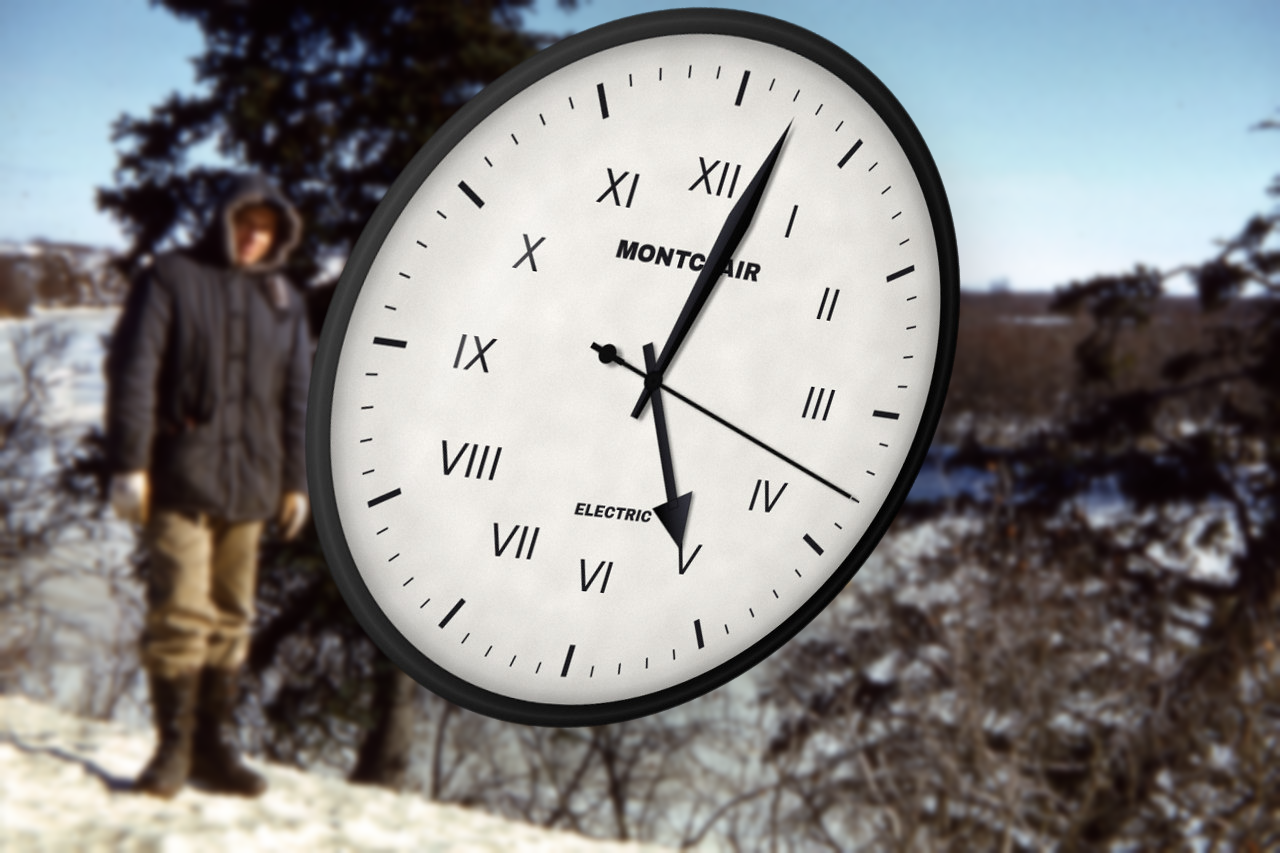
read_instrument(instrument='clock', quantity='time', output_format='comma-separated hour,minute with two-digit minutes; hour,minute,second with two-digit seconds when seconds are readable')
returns 5,02,18
